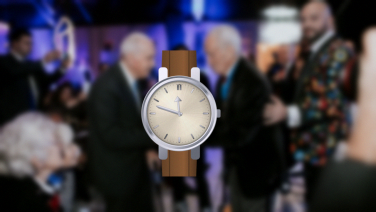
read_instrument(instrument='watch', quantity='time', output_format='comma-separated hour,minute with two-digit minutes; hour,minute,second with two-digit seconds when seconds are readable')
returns 11,48
